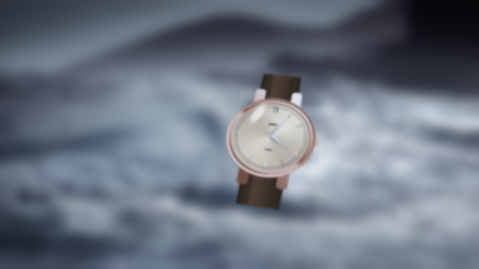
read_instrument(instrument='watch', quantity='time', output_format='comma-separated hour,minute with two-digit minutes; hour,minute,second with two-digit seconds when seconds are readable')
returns 4,05
